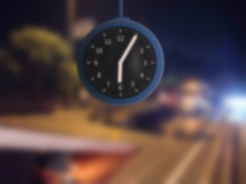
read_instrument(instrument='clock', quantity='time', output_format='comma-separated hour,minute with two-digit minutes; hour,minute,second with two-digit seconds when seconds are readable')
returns 6,05
